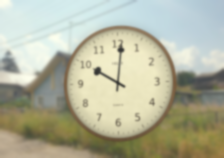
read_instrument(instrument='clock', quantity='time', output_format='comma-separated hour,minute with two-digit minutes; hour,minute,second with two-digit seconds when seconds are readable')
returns 10,01
